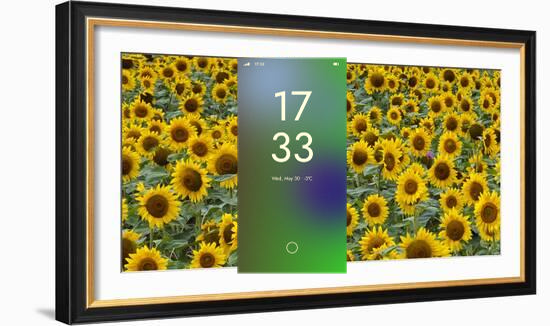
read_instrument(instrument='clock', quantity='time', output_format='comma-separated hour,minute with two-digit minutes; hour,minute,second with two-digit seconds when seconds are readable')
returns 17,33
